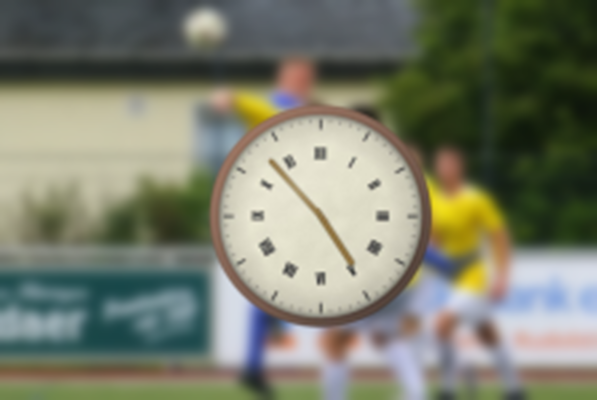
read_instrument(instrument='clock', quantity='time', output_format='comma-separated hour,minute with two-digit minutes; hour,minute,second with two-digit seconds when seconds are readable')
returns 4,53
